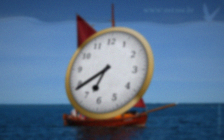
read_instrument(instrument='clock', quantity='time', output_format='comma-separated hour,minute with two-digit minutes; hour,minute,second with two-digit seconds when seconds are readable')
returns 6,39
